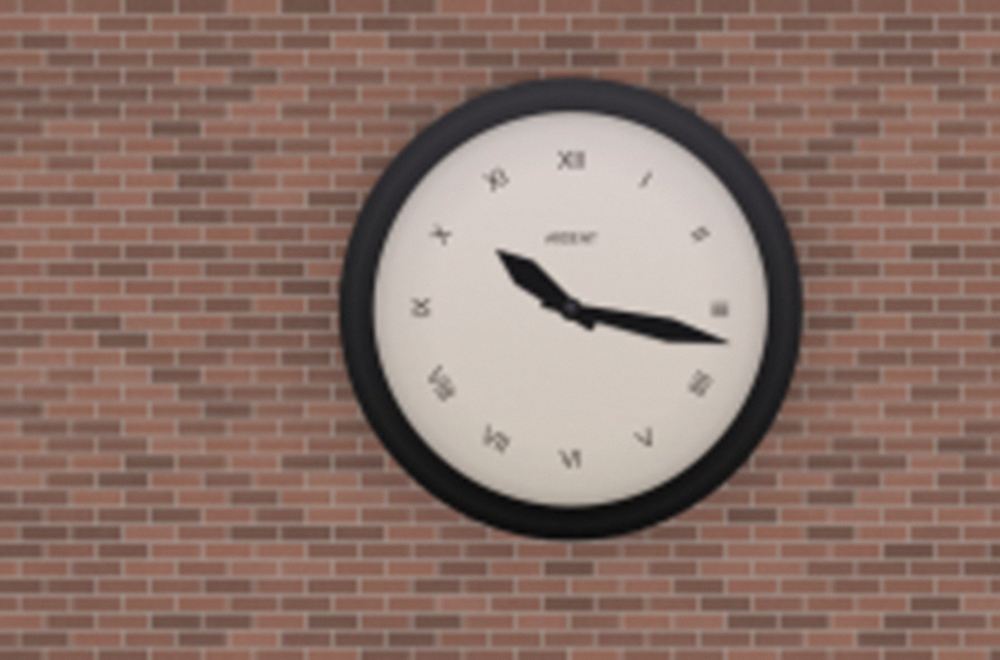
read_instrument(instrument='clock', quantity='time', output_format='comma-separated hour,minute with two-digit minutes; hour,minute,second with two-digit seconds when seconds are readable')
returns 10,17
